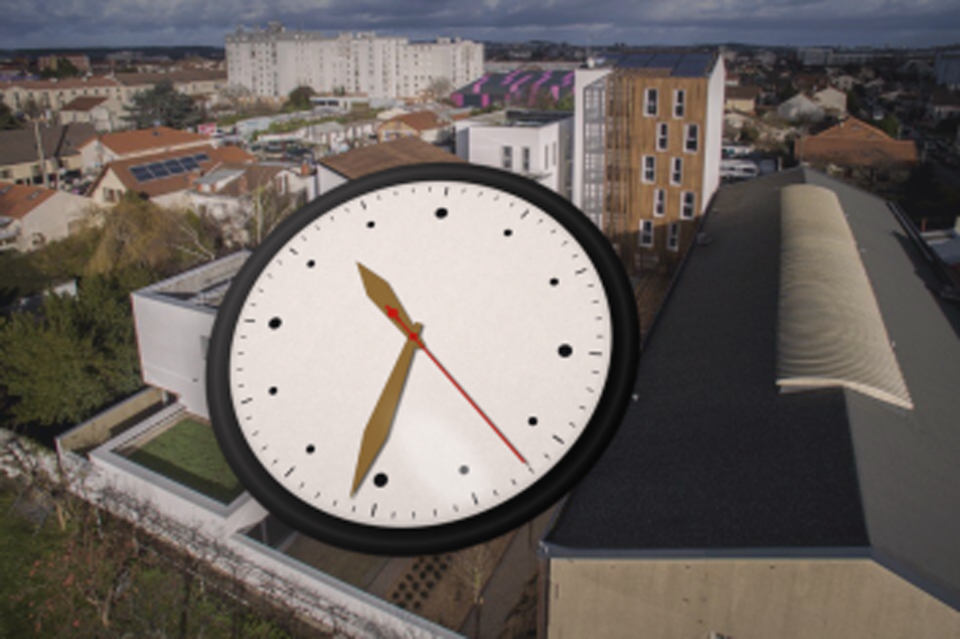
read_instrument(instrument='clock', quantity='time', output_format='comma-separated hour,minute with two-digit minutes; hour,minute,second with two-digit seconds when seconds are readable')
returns 10,31,22
